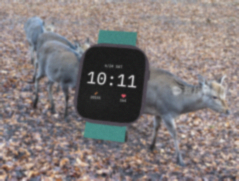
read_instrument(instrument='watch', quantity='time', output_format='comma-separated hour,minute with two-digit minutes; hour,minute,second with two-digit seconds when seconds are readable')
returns 10,11
